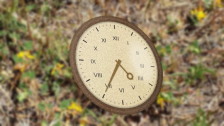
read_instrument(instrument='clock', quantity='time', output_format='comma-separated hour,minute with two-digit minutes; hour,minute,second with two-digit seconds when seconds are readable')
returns 4,35
